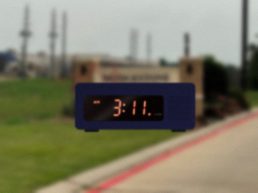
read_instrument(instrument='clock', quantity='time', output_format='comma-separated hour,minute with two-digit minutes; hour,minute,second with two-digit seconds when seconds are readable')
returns 3,11
